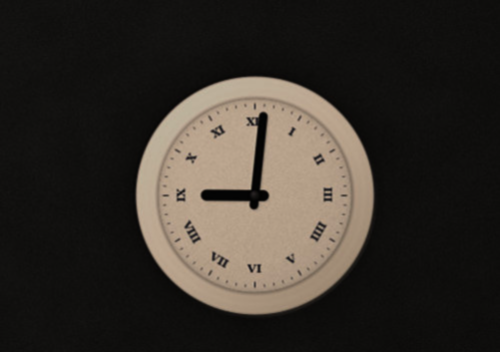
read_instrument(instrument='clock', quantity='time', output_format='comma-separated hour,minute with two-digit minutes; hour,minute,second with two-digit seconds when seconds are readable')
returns 9,01
